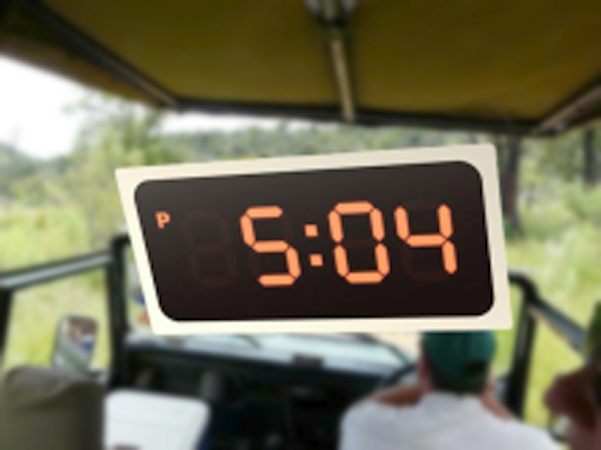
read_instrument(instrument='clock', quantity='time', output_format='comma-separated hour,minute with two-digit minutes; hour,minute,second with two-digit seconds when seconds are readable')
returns 5,04
